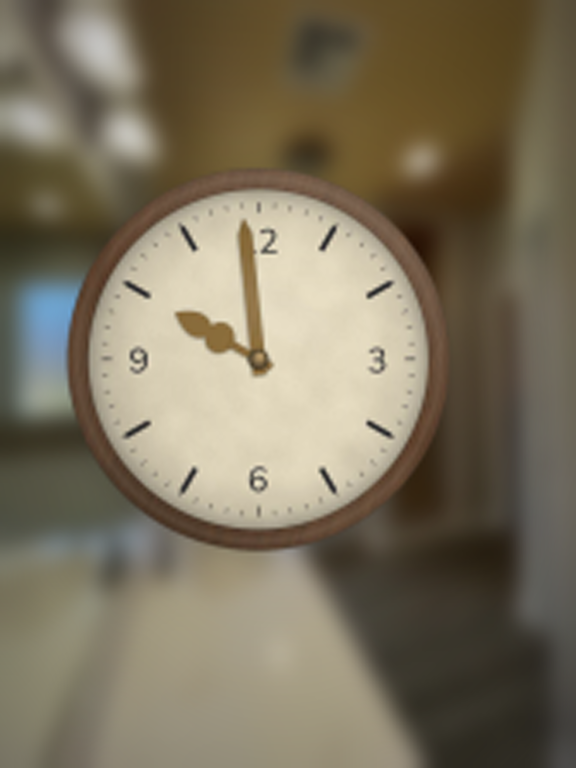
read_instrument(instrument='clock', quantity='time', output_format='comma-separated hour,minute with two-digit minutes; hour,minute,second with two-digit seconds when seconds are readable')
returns 9,59
